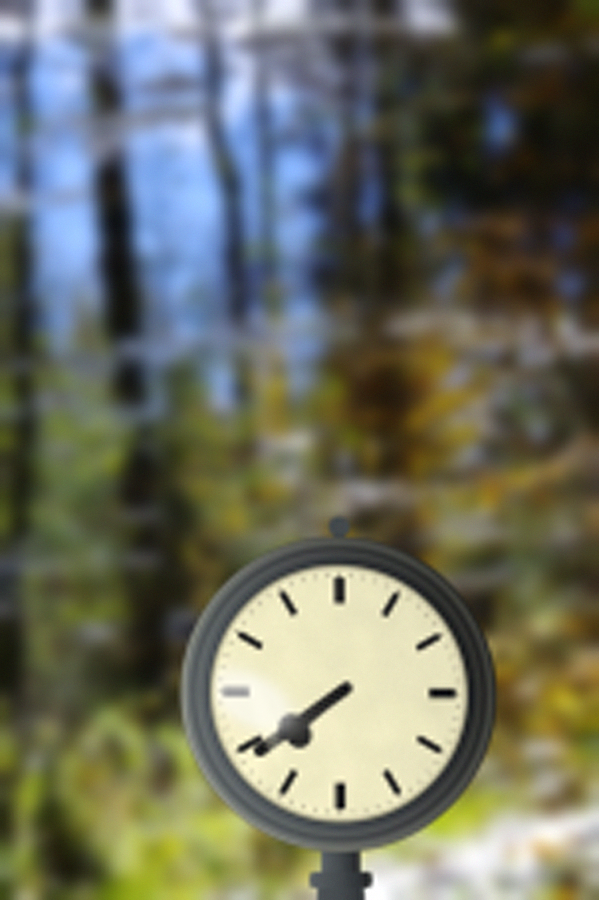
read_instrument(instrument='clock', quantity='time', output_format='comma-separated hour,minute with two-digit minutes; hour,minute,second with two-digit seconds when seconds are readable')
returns 7,39
